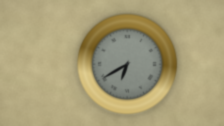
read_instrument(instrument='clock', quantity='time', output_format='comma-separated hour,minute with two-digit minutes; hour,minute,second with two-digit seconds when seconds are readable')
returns 6,40
